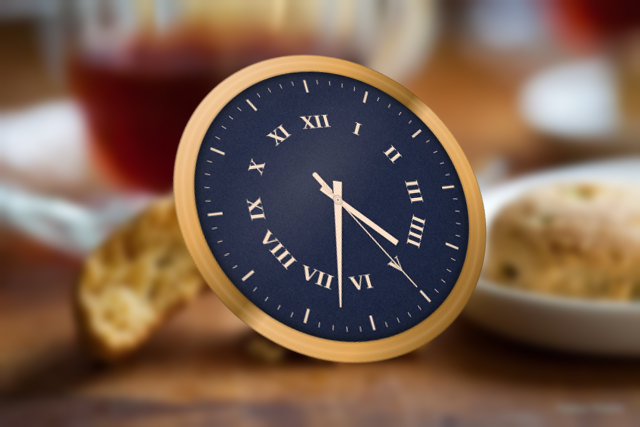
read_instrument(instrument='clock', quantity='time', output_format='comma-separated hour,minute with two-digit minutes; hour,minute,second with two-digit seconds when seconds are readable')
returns 4,32,25
